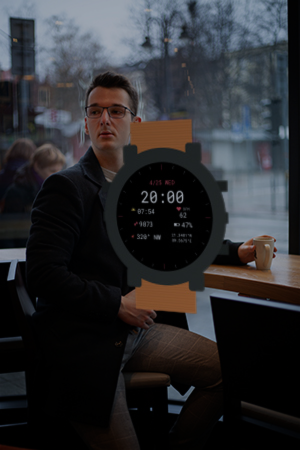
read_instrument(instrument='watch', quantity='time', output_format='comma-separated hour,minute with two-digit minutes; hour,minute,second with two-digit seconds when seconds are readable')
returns 20,00
